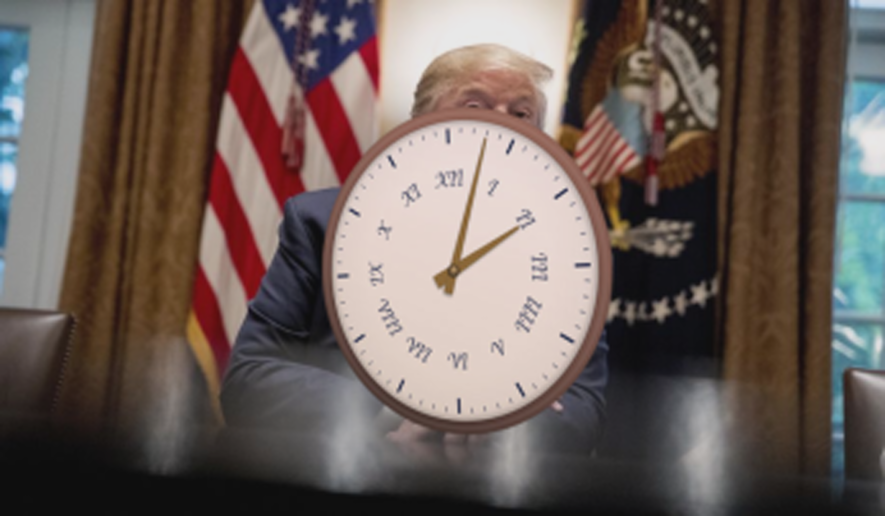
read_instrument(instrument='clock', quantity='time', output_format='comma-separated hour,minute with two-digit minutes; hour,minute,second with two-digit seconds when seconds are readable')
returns 2,03
